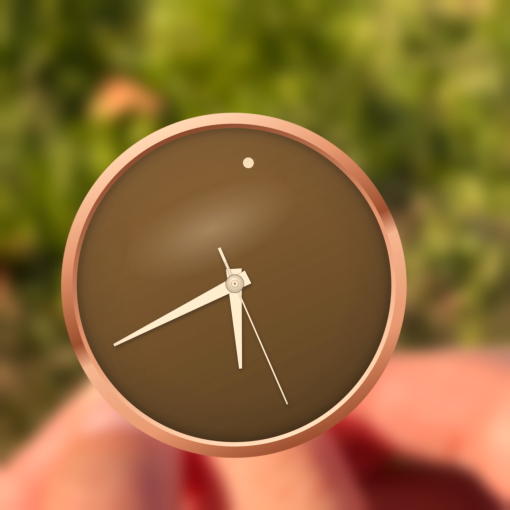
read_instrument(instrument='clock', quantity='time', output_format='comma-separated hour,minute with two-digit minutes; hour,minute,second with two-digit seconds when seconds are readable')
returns 5,39,25
